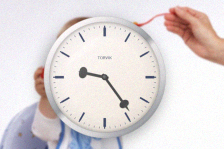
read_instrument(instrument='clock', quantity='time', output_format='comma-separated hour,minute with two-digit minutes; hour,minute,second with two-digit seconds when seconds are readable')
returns 9,24
